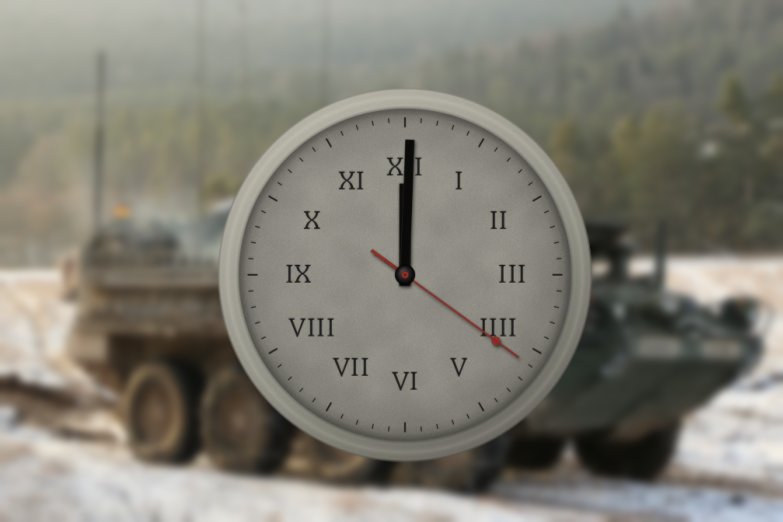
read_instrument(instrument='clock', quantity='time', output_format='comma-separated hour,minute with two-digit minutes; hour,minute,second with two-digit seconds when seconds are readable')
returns 12,00,21
